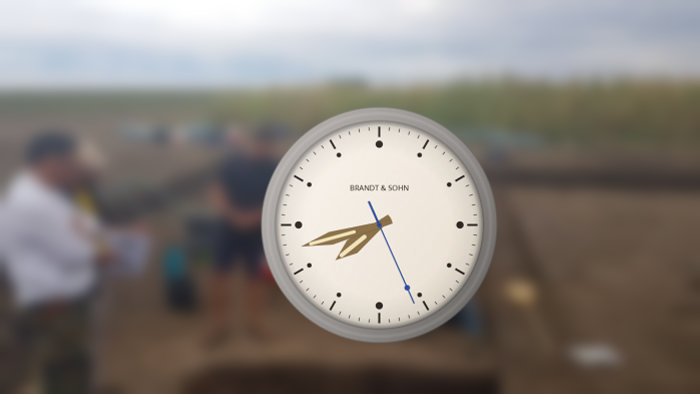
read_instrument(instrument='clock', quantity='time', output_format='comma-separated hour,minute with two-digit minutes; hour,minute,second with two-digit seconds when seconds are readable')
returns 7,42,26
